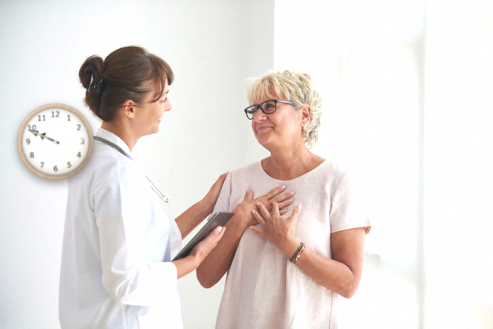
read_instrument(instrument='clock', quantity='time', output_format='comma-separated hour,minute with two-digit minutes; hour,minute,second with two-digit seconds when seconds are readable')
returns 9,49
